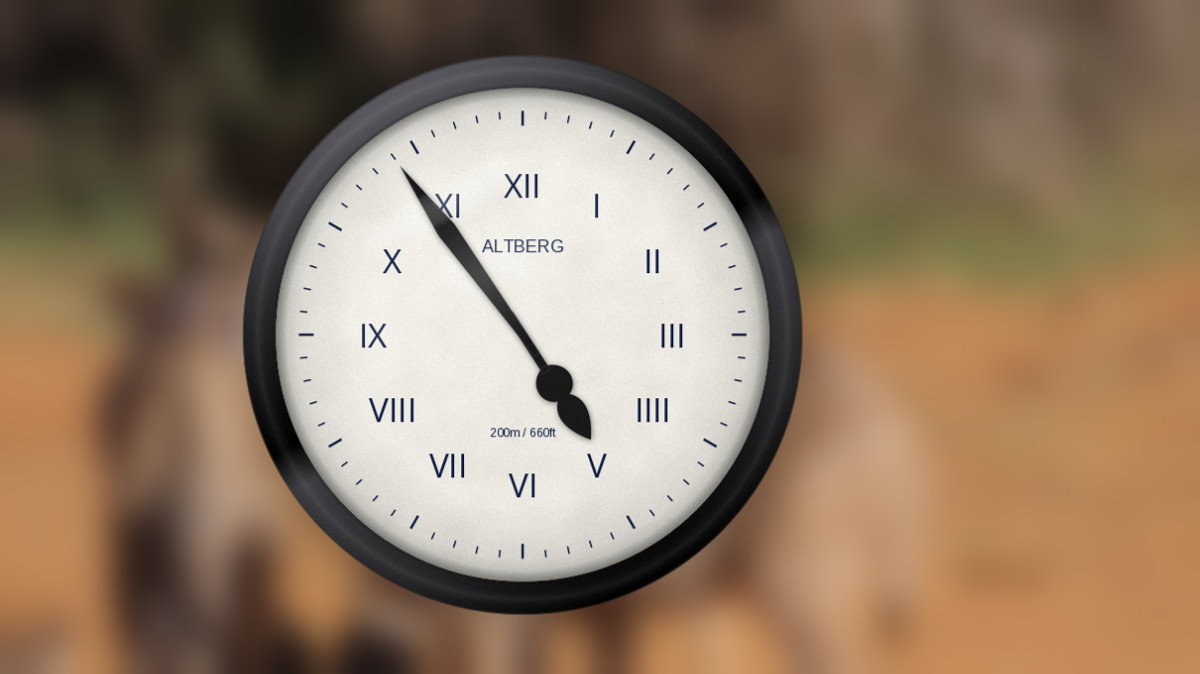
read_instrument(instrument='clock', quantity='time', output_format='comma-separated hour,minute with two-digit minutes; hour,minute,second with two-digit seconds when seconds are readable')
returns 4,54
